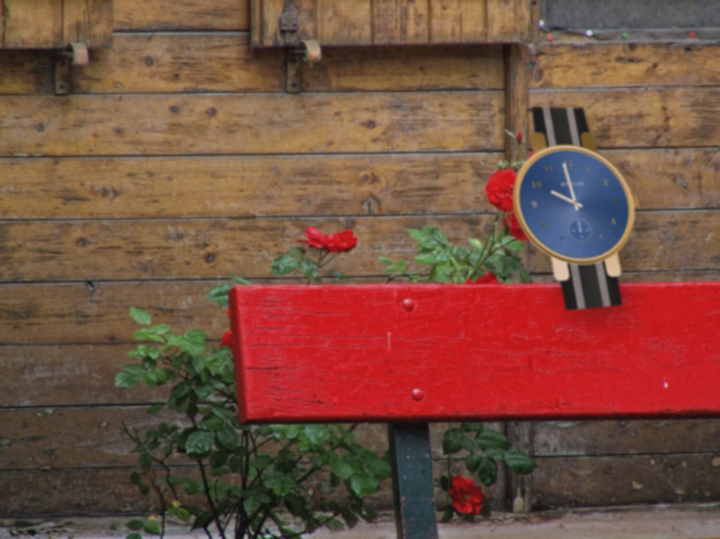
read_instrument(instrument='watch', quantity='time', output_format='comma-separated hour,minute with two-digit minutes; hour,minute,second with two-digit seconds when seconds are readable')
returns 9,59
